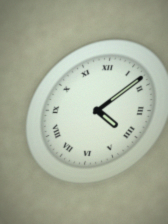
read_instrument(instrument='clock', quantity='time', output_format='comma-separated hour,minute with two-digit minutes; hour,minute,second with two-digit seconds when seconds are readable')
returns 4,08
